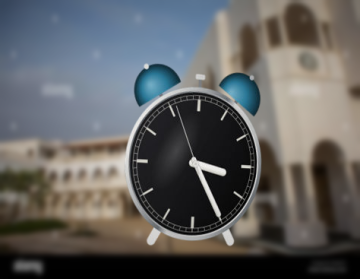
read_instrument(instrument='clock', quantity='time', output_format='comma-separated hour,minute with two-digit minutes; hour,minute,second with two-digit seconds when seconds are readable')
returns 3,24,56
